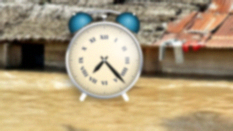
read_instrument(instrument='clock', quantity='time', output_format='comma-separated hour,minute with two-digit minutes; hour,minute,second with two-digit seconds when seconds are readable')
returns 7,23
